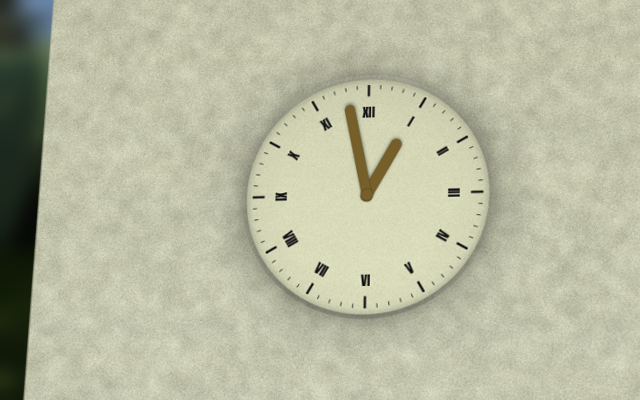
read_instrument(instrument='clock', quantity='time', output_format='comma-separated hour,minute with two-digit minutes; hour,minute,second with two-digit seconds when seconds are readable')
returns 12,58
